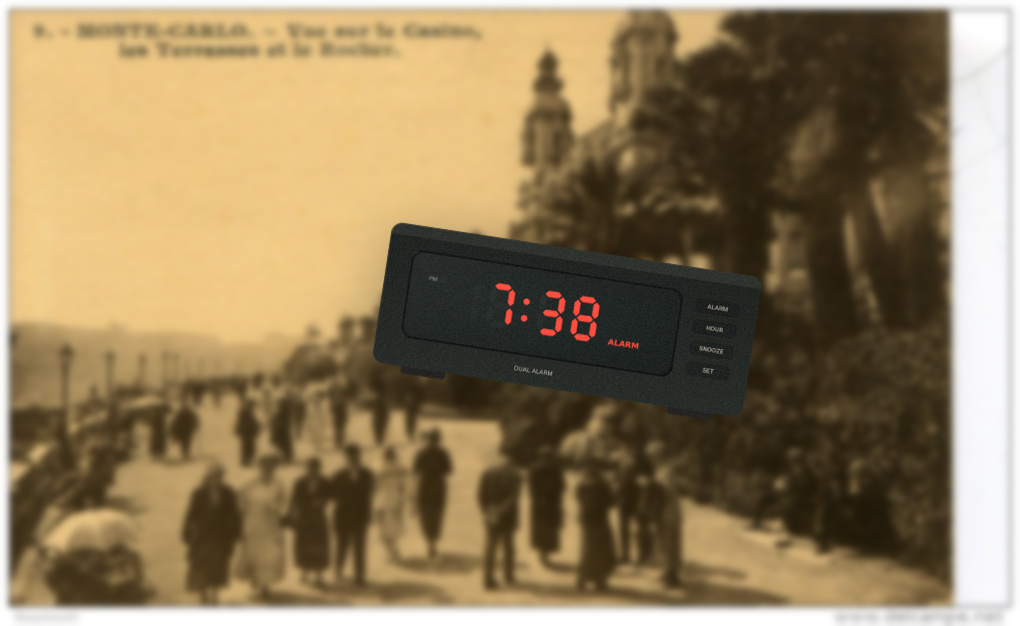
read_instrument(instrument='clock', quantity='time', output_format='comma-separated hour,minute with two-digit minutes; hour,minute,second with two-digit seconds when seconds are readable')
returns 7,38
